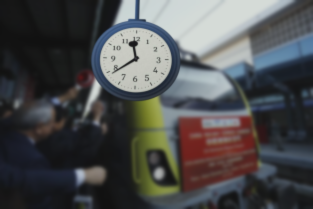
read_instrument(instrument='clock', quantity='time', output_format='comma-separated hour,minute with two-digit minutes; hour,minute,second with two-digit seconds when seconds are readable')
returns 11,39
